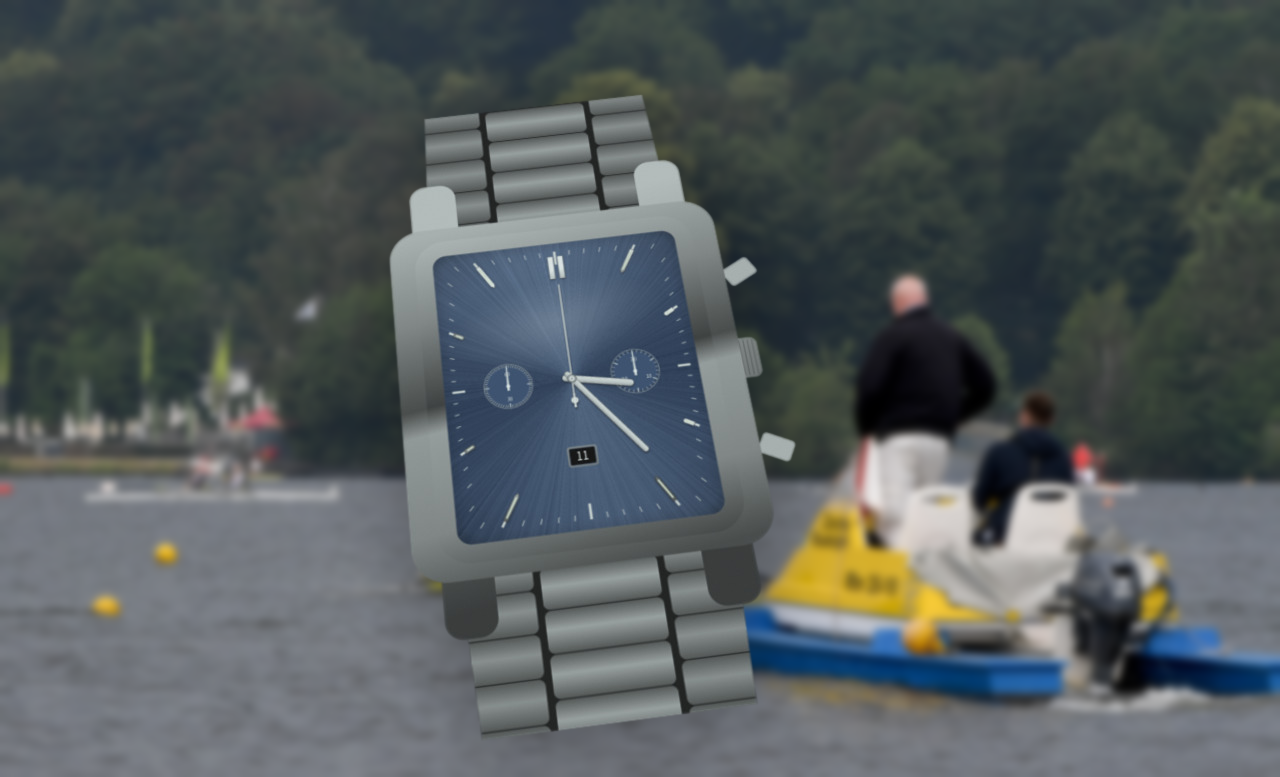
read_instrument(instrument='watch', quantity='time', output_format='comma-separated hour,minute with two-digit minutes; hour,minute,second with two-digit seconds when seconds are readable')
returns 3,24
